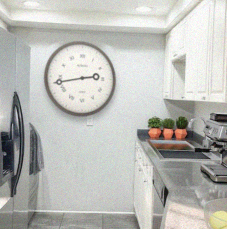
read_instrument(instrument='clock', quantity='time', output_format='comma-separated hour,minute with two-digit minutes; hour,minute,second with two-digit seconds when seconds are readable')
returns 2,43
